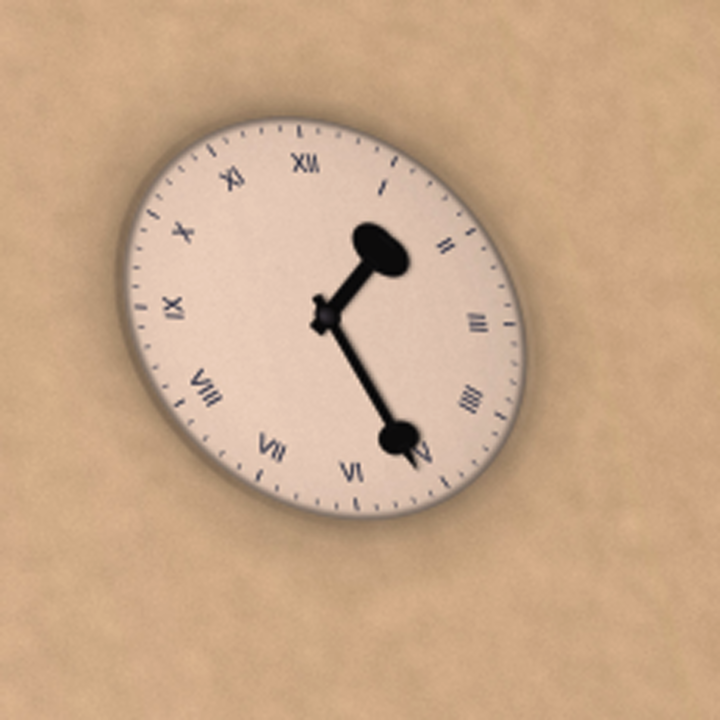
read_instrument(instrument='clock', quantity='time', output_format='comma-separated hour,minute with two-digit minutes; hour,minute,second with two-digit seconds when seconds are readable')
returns 1,26
